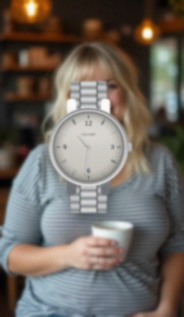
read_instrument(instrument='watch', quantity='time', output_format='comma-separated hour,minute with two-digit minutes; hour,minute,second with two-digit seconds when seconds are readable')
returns 10,31
